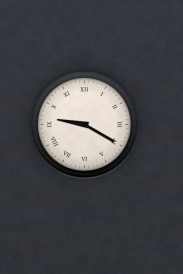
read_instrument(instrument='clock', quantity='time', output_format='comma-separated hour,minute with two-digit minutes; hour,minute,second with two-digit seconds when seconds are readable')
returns 9,20
